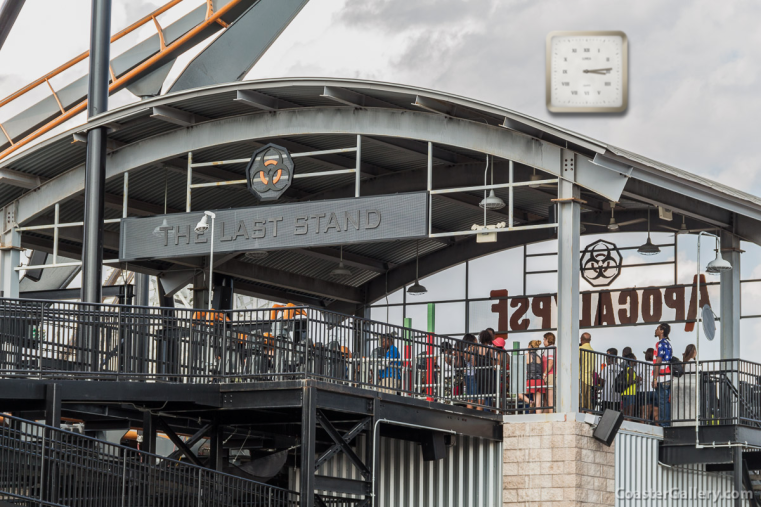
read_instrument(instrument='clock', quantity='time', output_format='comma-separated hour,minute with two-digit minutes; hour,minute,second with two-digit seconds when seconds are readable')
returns 3,14
